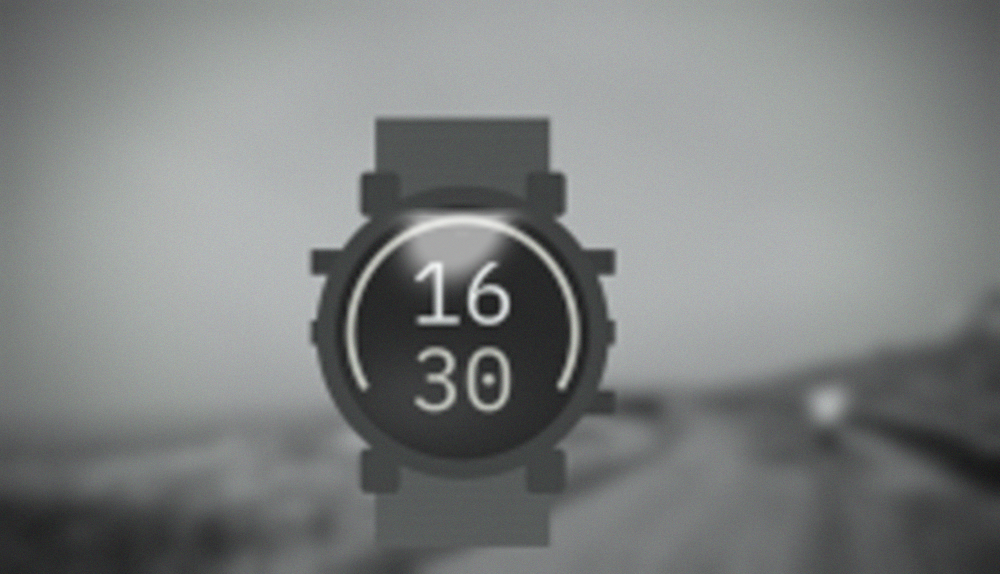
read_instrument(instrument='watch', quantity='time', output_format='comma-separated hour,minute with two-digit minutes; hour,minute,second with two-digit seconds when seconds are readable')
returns 16,30
